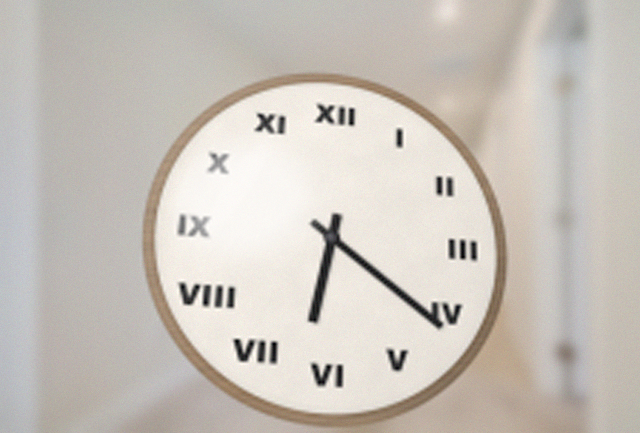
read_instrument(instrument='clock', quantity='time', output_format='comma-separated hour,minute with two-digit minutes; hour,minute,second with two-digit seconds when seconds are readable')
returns 6,21
